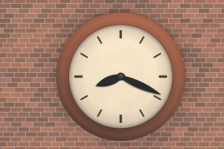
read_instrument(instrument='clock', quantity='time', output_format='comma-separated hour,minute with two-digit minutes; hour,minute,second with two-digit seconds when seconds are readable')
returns 8,19
